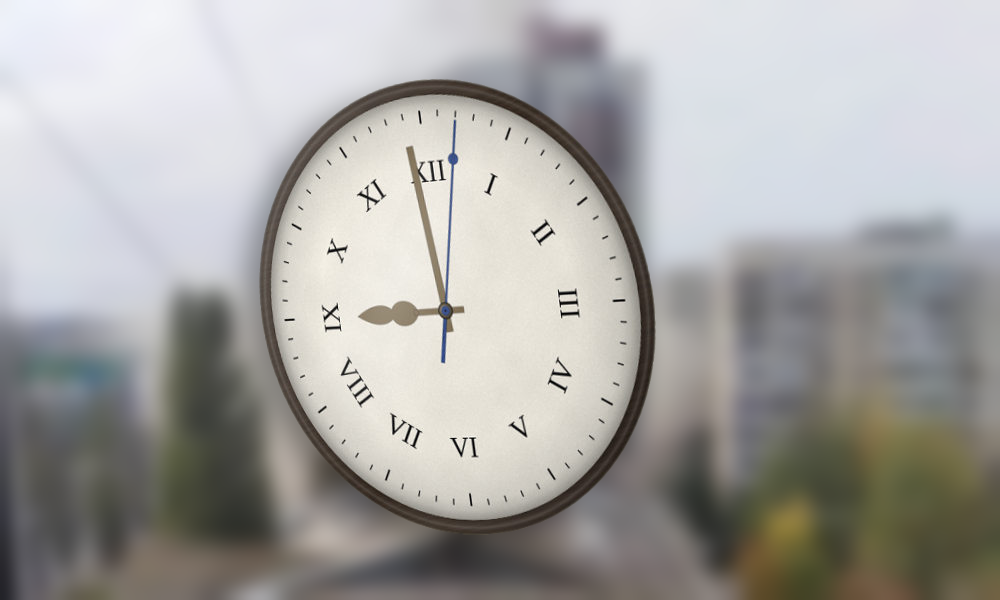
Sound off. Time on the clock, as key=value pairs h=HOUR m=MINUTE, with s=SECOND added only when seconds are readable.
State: h=8 m=59 s=2
